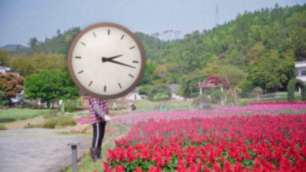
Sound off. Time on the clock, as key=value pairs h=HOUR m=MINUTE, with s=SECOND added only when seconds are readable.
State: h=2 m=17
